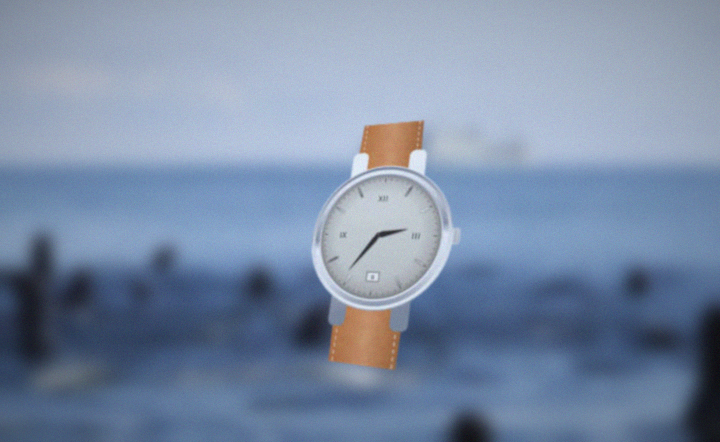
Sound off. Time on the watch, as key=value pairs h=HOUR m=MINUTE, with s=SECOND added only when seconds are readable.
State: h=2 m=36
